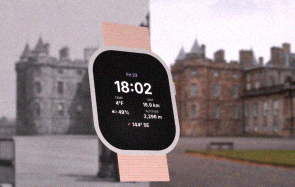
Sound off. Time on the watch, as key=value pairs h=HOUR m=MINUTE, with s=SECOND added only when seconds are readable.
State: h=18 m=2
